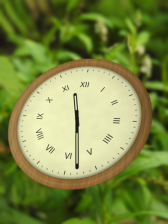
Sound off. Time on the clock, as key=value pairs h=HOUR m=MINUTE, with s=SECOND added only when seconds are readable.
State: h=11 m=28
